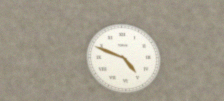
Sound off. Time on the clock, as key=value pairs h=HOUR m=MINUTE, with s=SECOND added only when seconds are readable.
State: h=4 m=49
